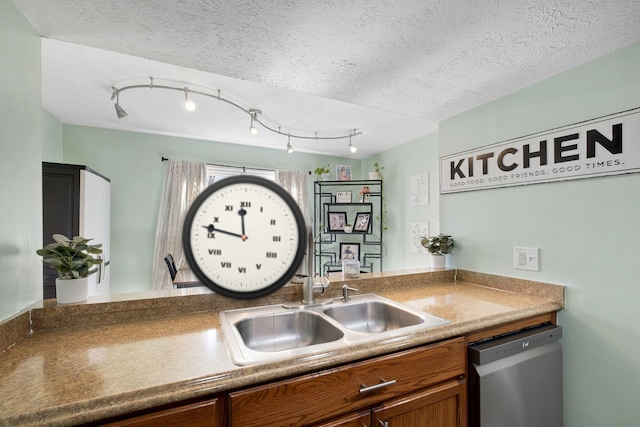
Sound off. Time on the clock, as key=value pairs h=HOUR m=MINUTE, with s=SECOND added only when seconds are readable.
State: h=11 m=47
